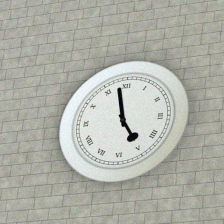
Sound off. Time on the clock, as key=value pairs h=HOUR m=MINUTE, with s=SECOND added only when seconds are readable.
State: h=4 m=58
